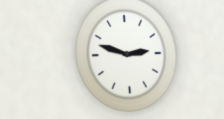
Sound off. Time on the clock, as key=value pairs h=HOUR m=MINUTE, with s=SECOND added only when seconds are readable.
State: h=2 m=48
